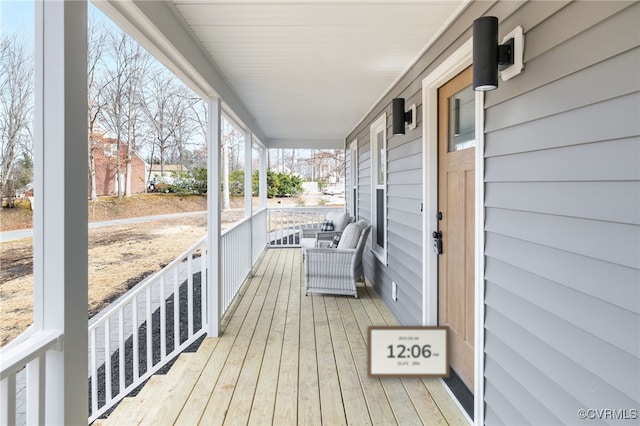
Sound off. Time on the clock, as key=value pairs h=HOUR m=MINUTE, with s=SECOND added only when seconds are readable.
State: h=12 m=6
